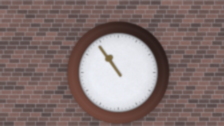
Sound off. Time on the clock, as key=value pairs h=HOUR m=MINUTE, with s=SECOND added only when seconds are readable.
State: h=10 m=54
